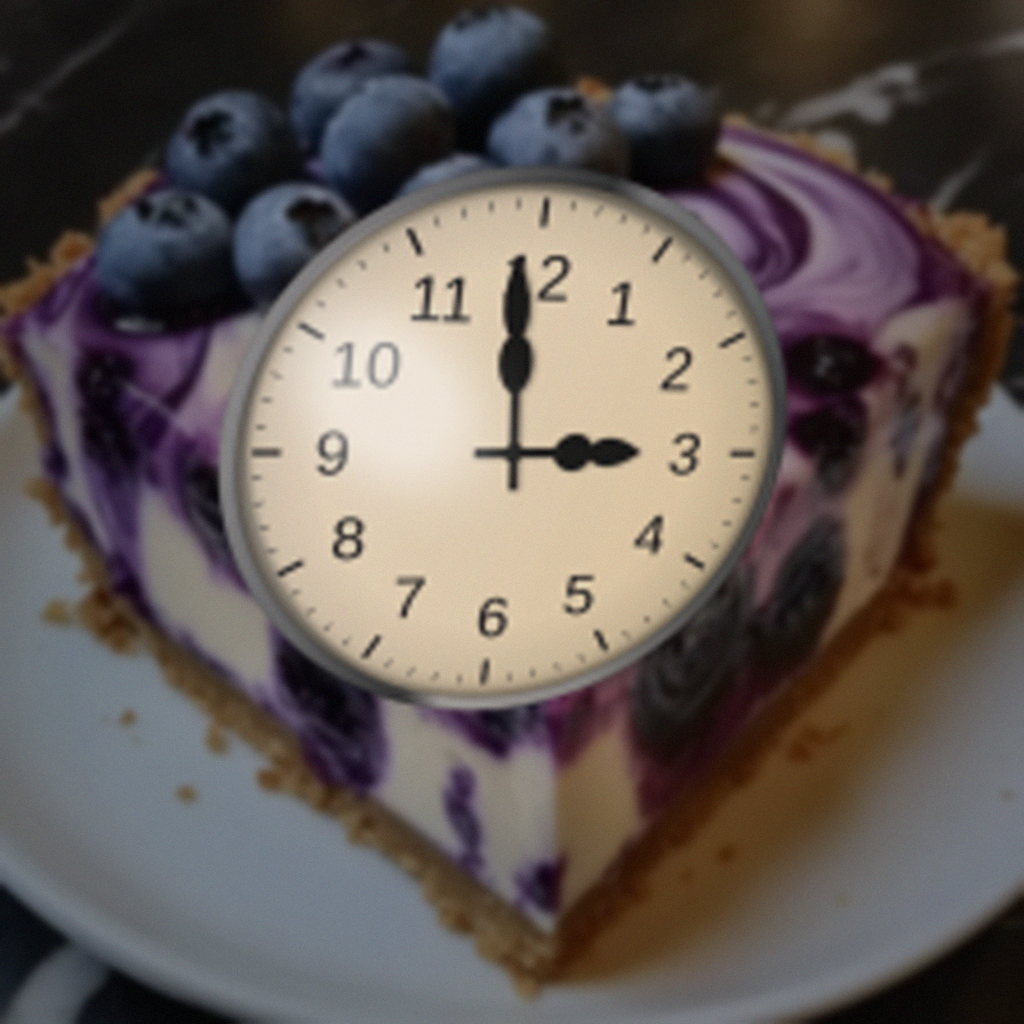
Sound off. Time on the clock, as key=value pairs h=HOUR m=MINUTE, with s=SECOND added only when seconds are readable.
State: h=2 m=59
